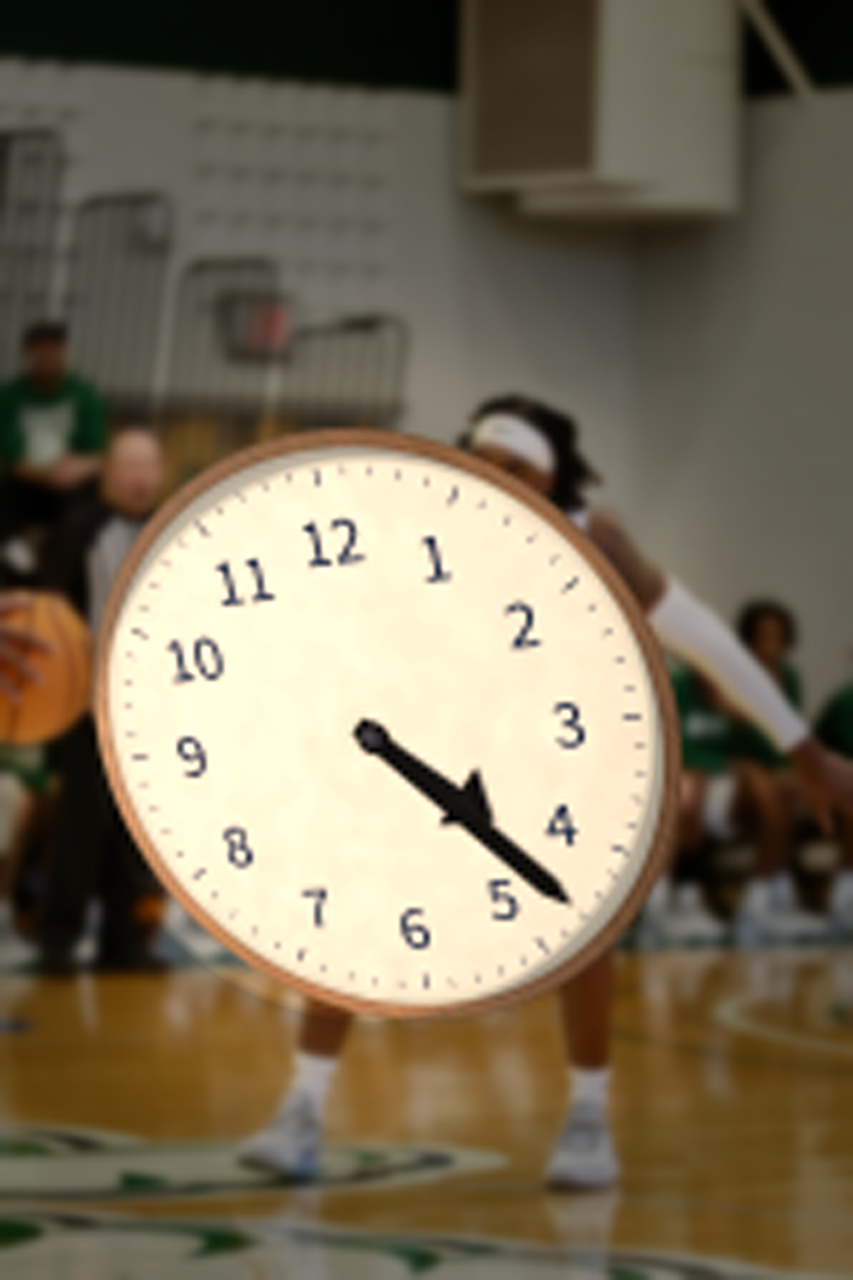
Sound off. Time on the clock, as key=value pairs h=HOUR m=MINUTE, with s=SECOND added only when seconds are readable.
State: h=4 m=23
